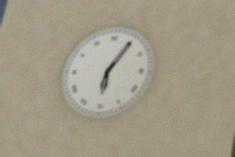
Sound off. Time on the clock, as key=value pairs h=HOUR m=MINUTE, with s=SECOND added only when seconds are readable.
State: h=6 m=5
